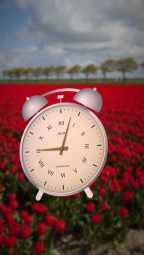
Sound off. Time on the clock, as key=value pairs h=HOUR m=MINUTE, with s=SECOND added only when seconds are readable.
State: h=9 m=3
